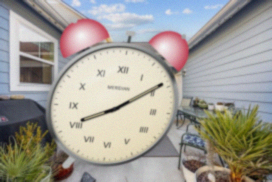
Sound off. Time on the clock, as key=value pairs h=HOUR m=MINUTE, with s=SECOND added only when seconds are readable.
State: h=8 m=9
